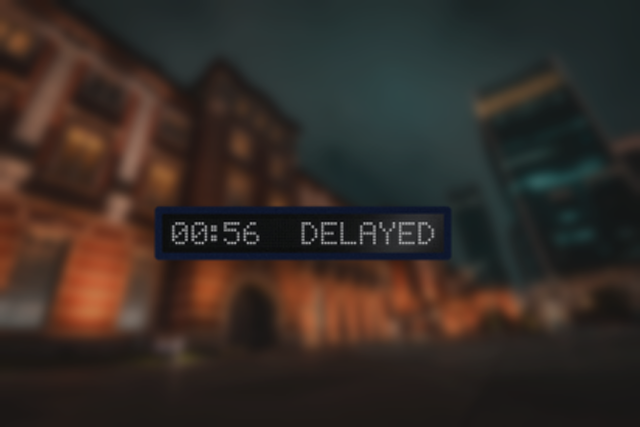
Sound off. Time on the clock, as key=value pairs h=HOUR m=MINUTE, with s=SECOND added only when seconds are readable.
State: h=0 m=56
